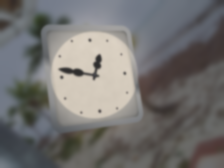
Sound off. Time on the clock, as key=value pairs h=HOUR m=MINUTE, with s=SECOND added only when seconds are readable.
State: h=12 m=47
